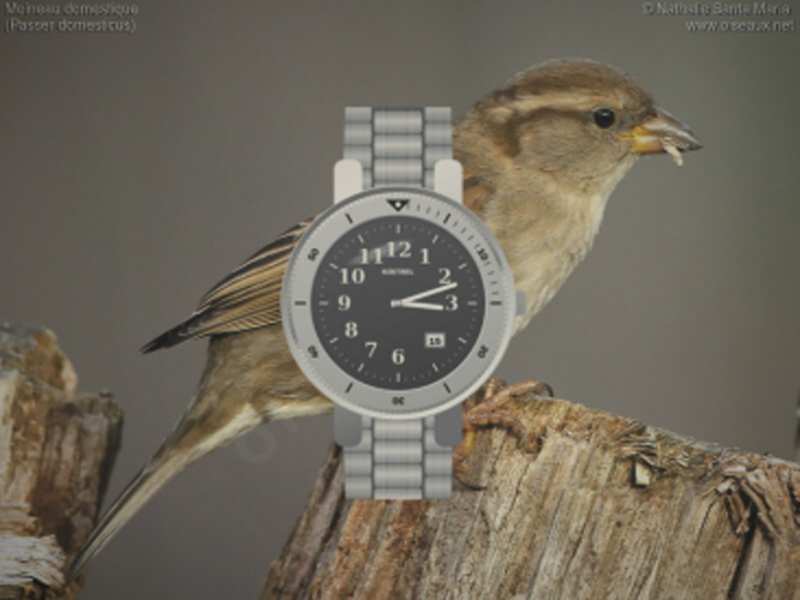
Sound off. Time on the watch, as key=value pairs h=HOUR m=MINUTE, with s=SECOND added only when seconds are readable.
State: h=3 m=12
